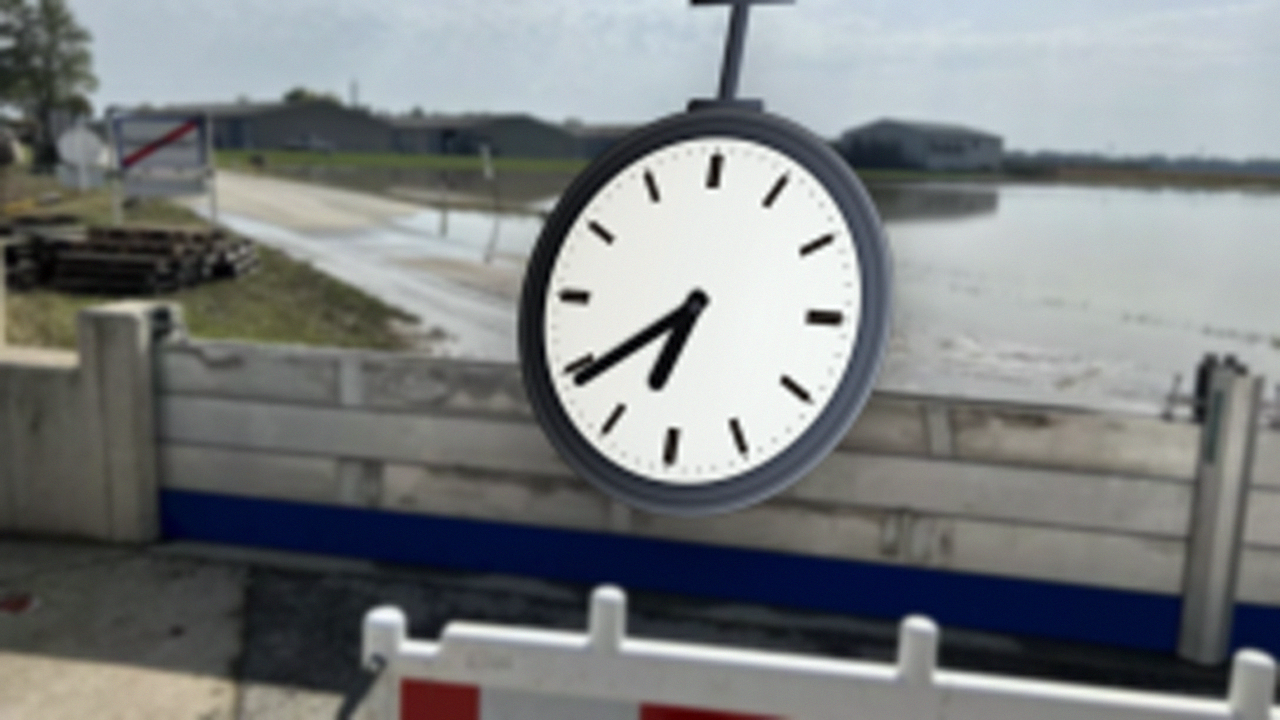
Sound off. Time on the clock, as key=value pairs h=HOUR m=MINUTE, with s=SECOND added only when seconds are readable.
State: h=6 m=39
